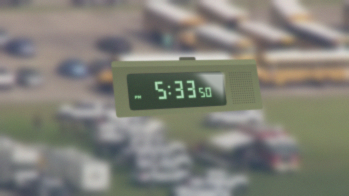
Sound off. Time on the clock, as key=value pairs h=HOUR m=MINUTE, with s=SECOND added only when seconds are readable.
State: h=5 m=33 s=50
